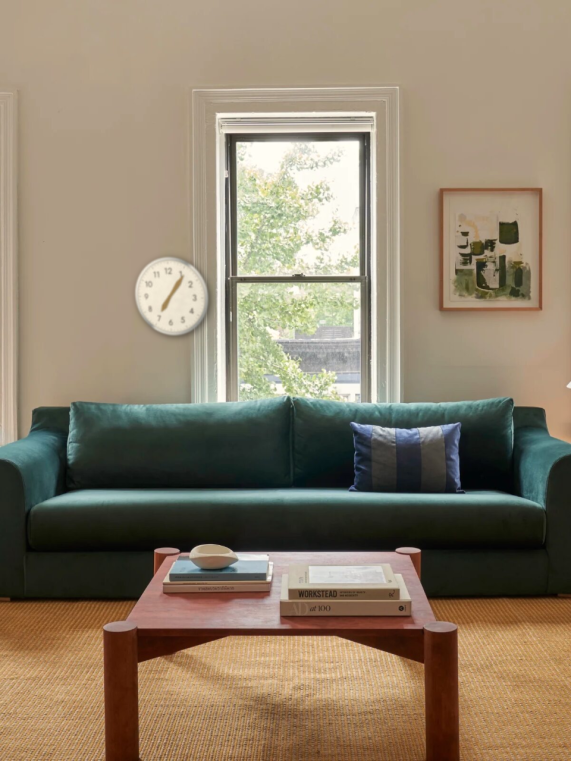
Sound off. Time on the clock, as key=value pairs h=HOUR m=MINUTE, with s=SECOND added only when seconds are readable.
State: h=7 m=6
